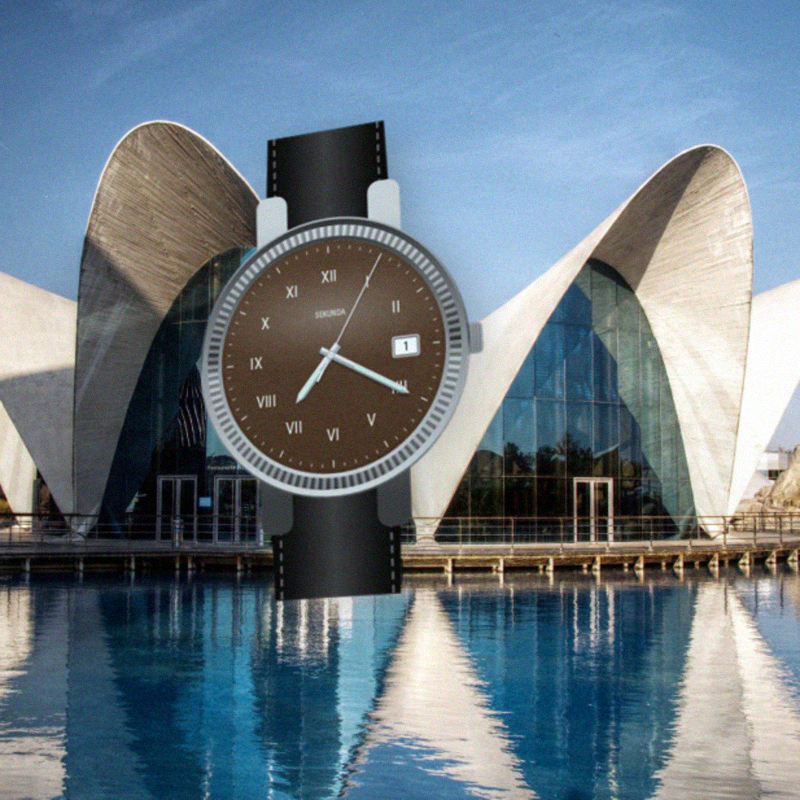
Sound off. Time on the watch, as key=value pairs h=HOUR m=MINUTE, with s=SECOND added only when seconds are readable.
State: h=7 m=20 s=5
